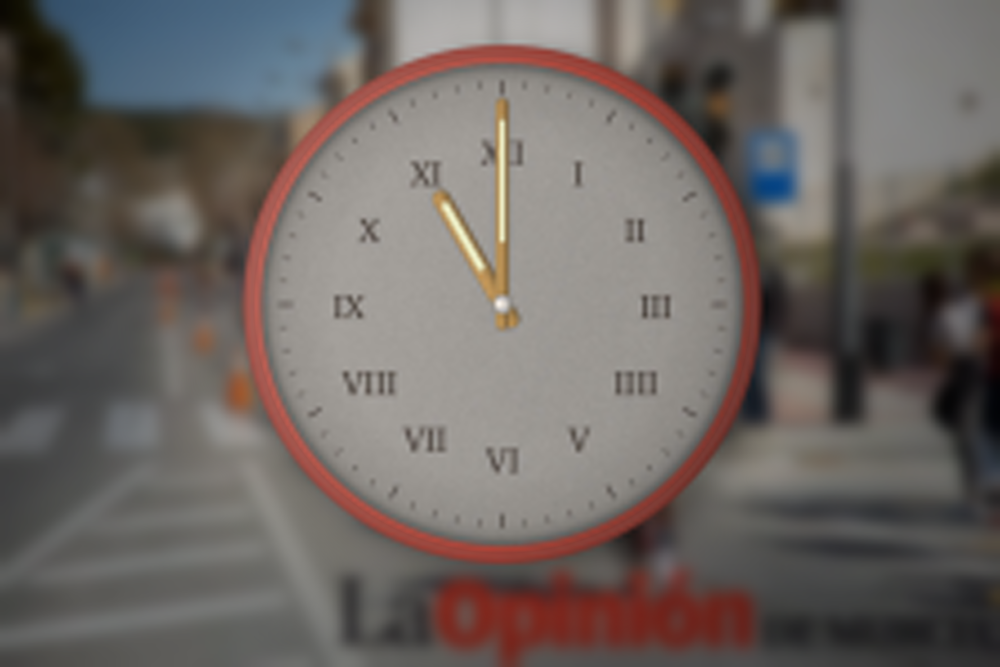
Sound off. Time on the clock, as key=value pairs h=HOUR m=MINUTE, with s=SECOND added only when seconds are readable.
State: h=11 m=0
